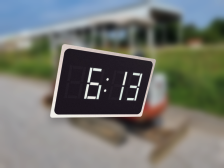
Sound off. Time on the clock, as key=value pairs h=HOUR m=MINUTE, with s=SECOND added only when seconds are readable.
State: h=6 m=13
